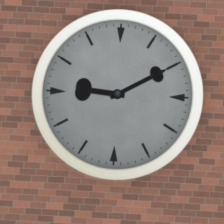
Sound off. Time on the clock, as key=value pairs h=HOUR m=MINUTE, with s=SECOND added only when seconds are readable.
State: h=9 m=10
